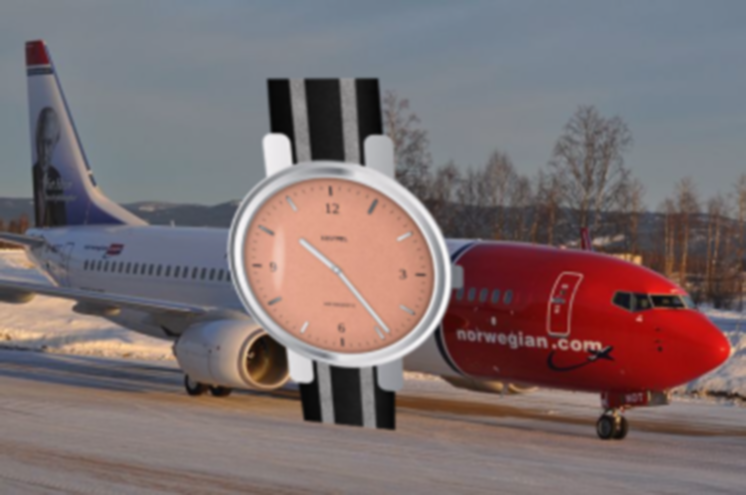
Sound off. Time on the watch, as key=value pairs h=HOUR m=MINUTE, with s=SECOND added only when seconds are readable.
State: h=10 m=24
